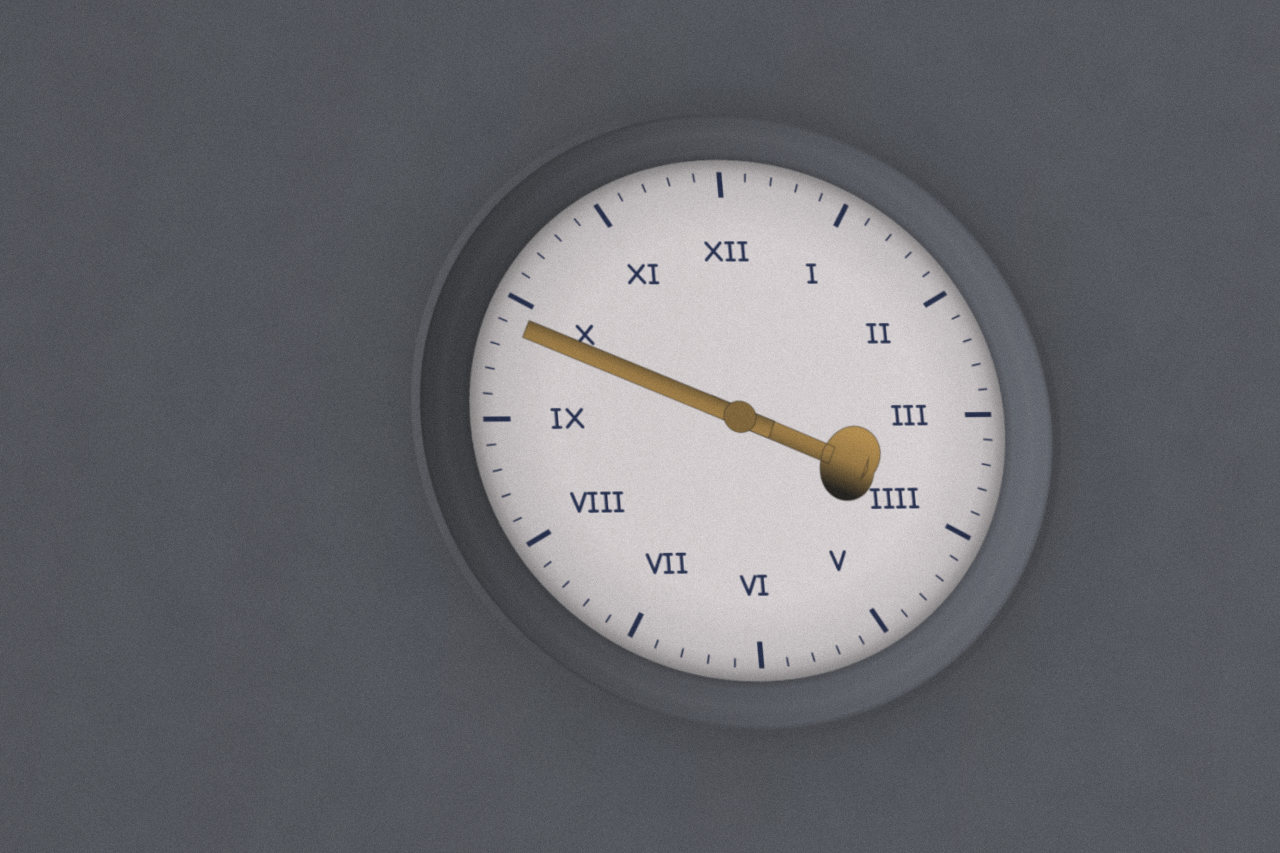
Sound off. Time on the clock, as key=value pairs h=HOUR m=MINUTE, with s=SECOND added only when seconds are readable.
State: h=3 m=49
